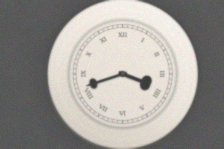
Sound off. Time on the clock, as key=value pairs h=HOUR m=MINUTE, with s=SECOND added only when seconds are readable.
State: h=3 m=42
